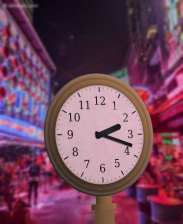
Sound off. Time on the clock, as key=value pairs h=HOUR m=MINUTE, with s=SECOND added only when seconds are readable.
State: h=2 m=18
